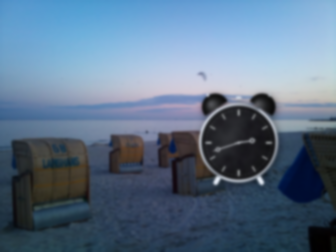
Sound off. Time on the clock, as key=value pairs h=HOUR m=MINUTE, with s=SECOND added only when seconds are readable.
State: h=2 m=42
